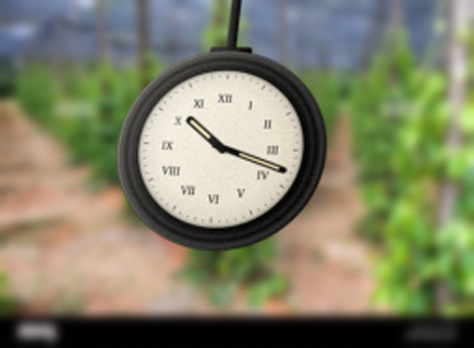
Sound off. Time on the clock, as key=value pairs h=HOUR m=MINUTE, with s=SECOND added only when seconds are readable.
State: h=10 m=18
